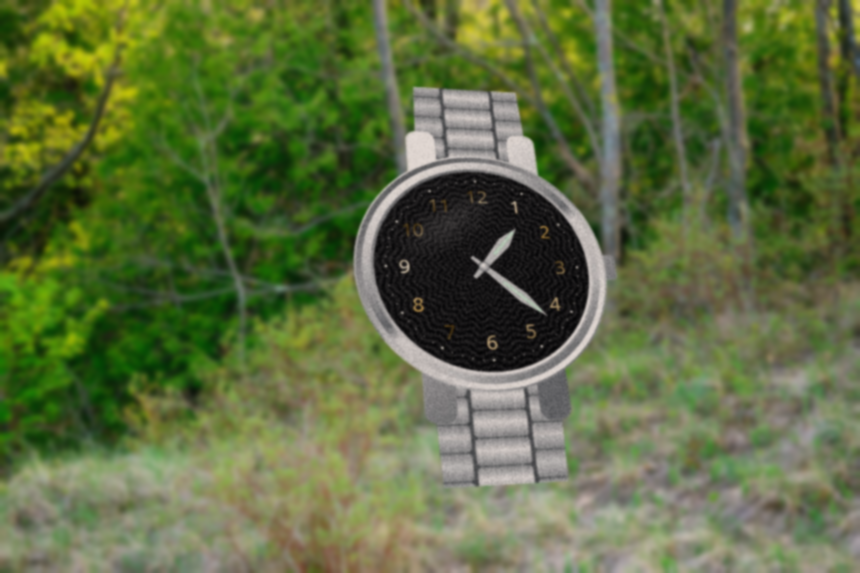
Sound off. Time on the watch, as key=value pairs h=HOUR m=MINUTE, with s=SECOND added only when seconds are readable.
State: h=1 m=22
